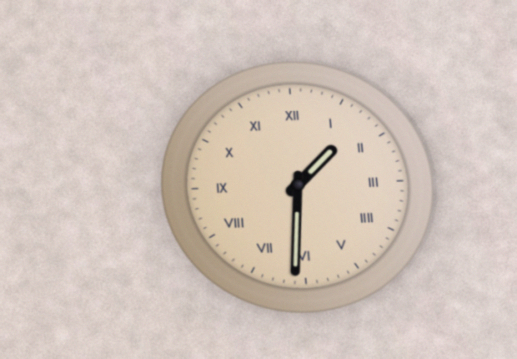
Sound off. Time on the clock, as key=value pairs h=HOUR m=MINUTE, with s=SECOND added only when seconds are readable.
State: h=1 m=31
